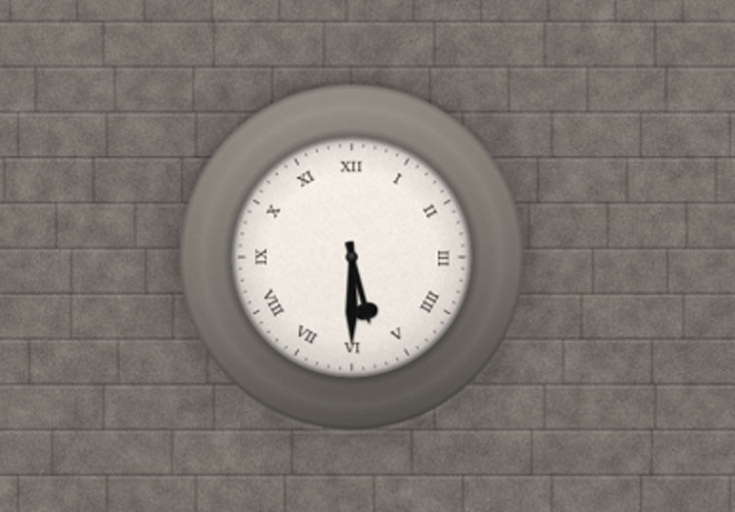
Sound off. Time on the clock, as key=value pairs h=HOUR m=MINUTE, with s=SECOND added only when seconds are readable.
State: h=5 m=30
